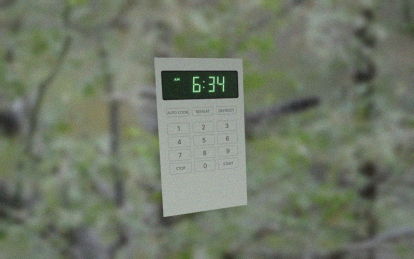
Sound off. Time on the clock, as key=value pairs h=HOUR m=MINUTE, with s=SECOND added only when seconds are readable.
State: h=6 m=34
